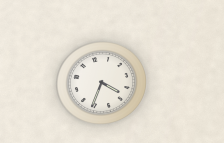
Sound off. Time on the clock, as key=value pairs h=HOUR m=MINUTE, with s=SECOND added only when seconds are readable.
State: h=4 m=36
